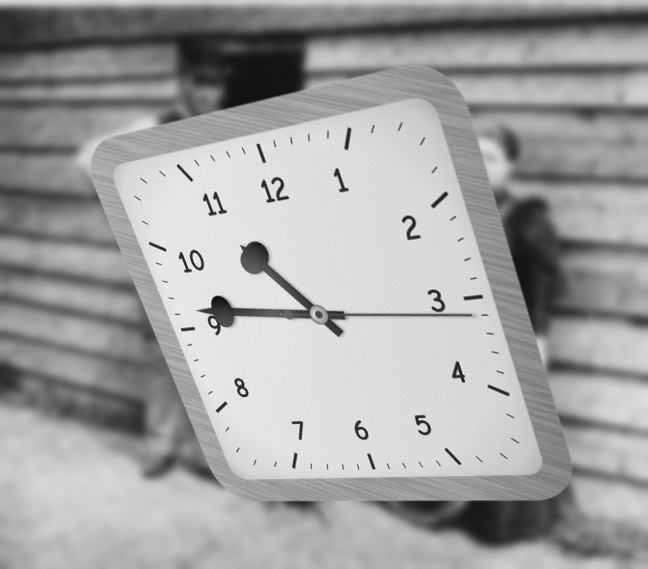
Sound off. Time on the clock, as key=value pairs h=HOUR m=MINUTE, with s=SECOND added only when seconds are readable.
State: h=10 m=46 s=16
